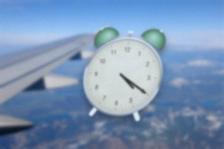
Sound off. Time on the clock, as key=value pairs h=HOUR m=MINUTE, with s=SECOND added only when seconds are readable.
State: h=4 m=20
